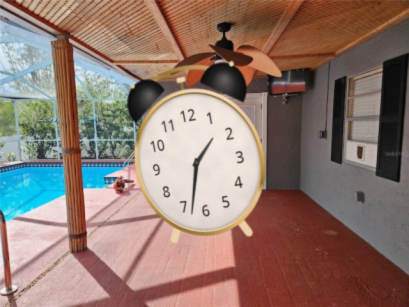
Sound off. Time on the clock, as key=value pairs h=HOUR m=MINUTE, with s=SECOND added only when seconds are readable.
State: h=1 m=33
